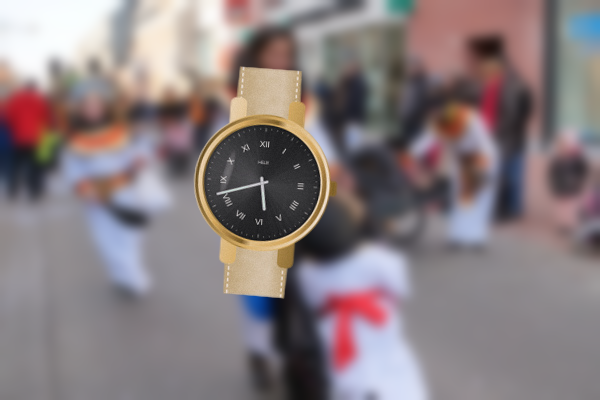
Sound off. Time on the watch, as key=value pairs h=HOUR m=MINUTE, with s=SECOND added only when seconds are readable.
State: h=5 m=42
